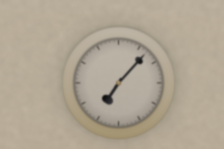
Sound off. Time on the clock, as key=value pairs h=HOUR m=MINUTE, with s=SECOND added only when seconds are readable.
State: h=7 m=7
